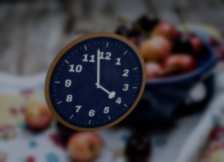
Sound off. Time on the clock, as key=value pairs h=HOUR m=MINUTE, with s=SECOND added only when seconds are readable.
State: h=3 m=58
